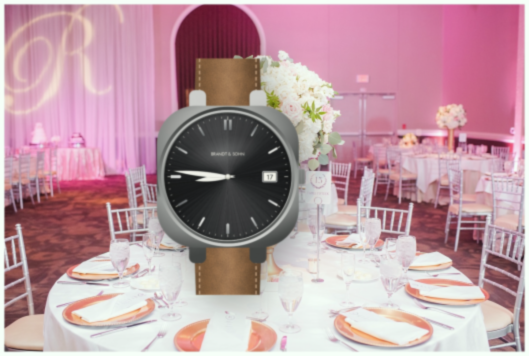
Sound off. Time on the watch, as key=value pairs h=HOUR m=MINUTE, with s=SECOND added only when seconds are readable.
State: h=8 m=46
